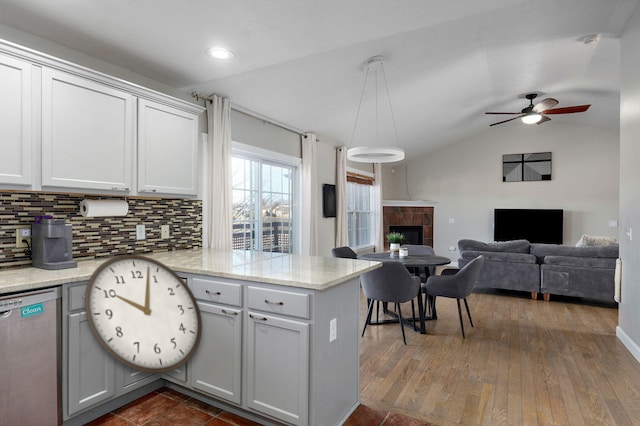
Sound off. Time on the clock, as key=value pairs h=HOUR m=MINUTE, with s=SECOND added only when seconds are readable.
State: h=10 m=3
